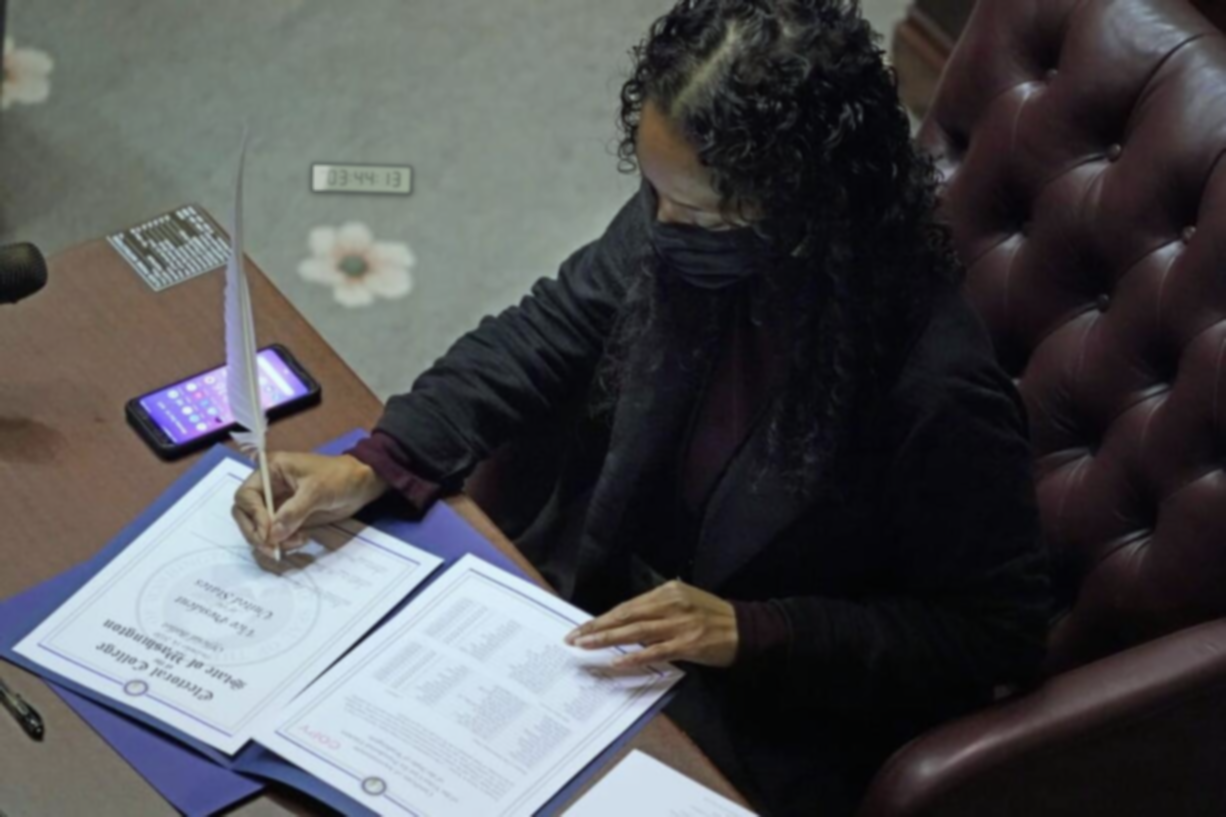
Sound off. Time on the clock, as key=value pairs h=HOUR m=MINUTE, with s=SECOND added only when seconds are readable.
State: h=3 m=44 s=13
